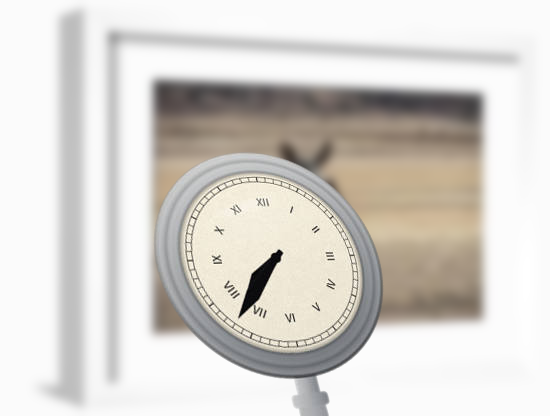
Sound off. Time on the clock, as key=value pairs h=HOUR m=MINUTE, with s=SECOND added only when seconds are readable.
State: h=7 m=37
